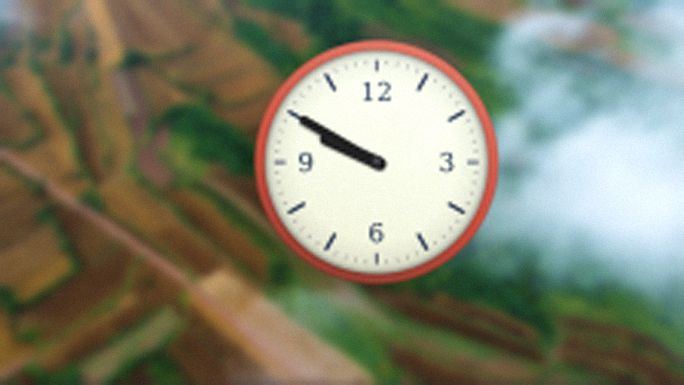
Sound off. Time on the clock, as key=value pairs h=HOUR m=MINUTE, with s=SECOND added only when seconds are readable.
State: h=9 m=50
